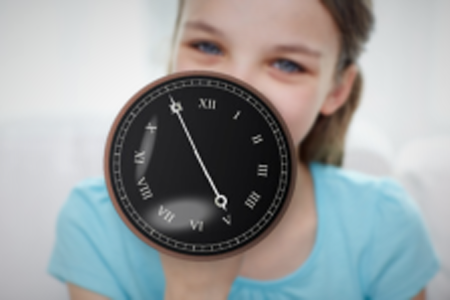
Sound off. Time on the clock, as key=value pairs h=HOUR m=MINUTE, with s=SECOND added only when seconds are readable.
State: h=4 m=55
